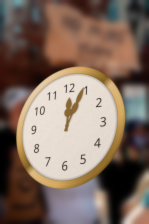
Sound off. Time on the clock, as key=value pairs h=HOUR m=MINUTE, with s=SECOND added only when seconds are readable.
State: h=12 m=4
